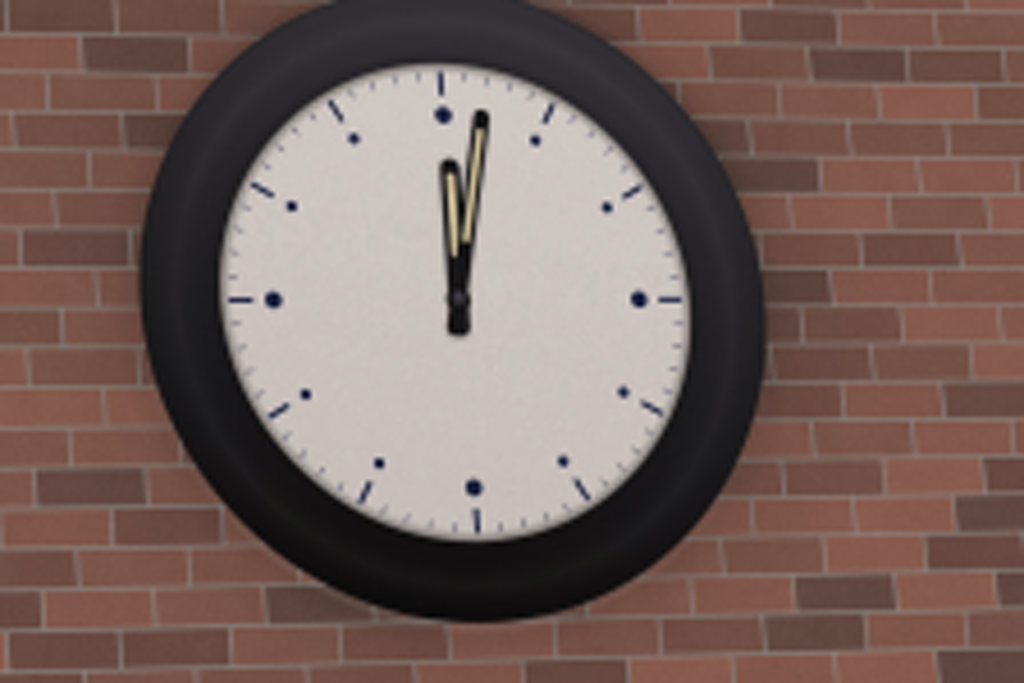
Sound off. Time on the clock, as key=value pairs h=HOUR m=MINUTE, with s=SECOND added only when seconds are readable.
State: h=12 m=2
